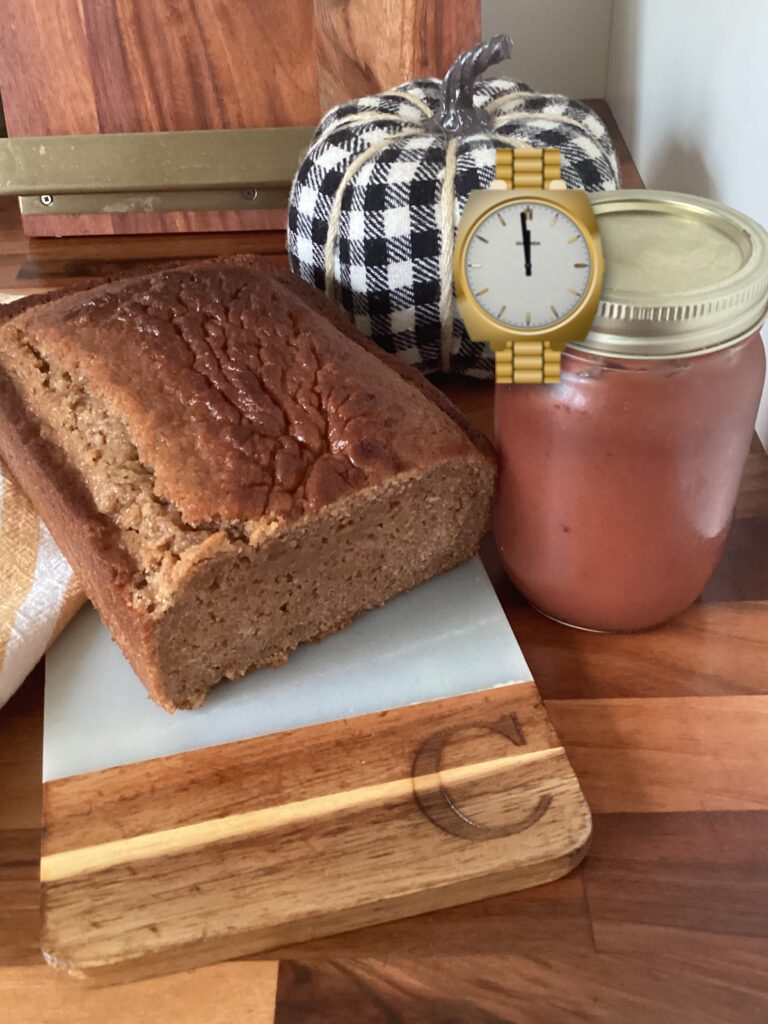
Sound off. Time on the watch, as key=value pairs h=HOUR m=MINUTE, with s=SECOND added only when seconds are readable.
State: h=11 m=59
